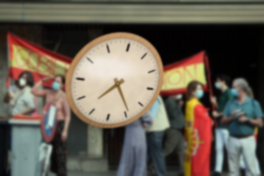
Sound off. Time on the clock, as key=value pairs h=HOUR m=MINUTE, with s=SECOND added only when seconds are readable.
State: h=7 m=24
